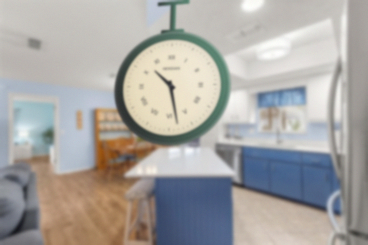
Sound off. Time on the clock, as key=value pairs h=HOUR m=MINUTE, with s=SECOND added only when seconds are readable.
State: h=10 m=28
